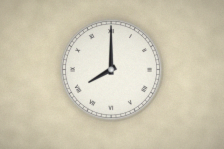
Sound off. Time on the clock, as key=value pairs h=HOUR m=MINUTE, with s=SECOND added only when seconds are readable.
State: h=8 m=0
